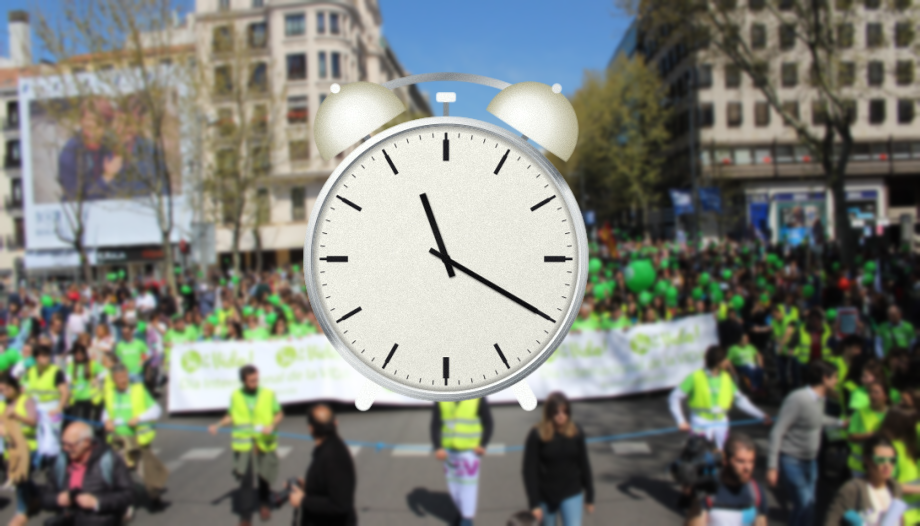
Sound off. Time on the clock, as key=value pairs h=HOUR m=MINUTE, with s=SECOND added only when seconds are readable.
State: h=11 m=20
